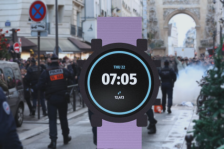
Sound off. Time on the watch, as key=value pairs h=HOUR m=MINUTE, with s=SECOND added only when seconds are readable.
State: h=7 m=5
